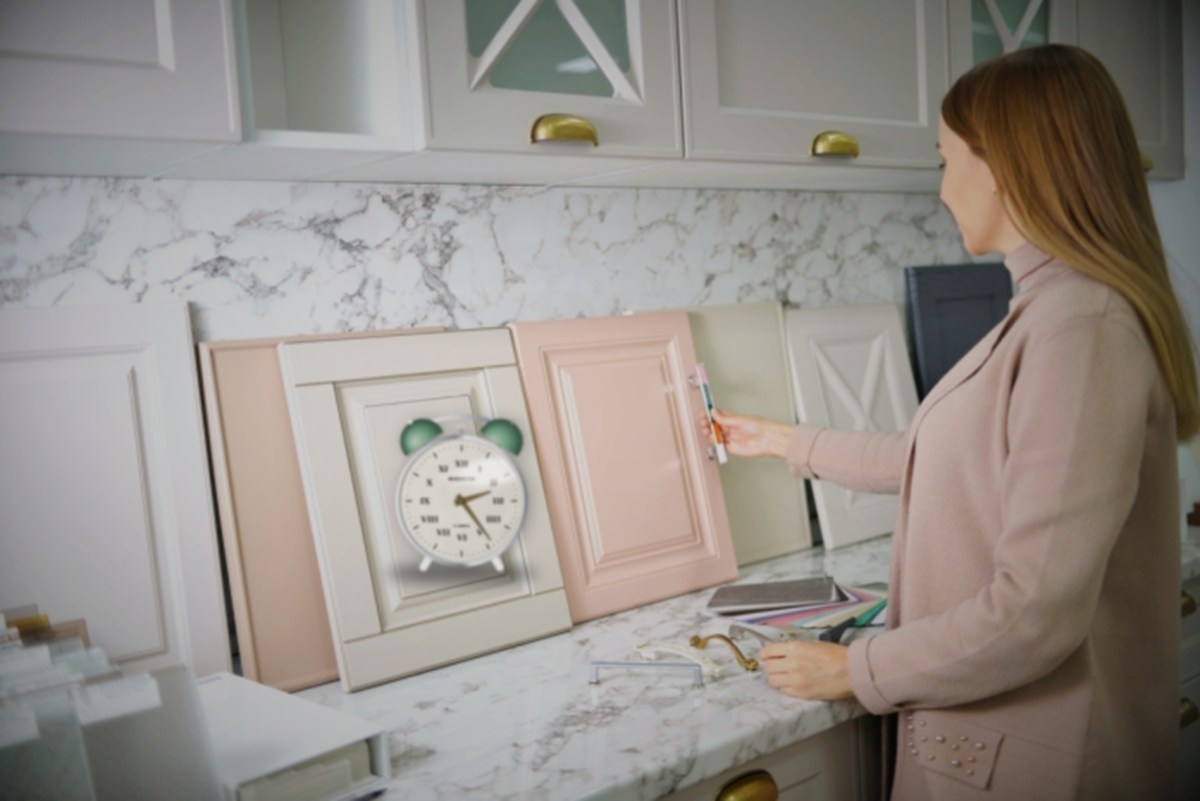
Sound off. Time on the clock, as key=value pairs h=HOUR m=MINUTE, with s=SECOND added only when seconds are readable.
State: h=2 m=24
